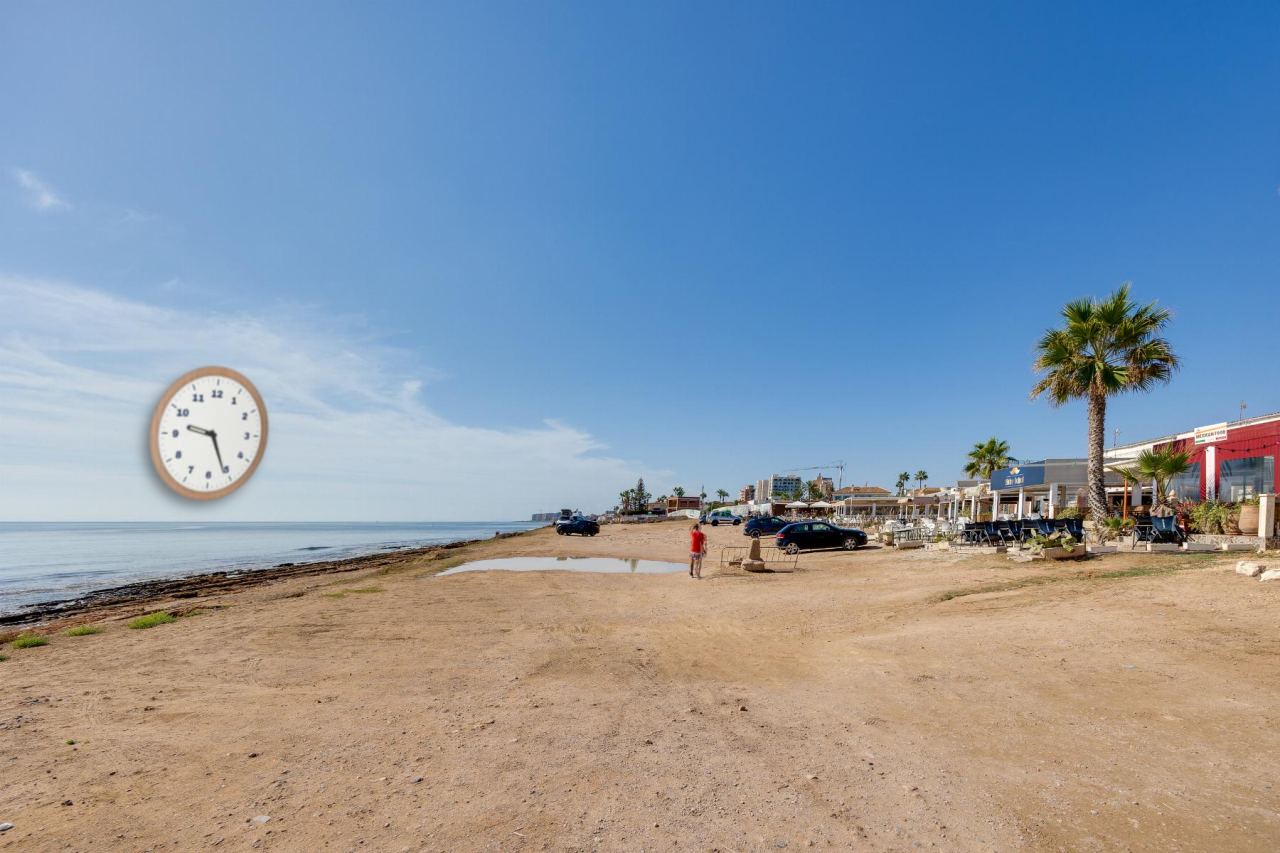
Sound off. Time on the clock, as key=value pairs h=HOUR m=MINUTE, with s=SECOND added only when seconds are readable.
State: h=9 m=26
